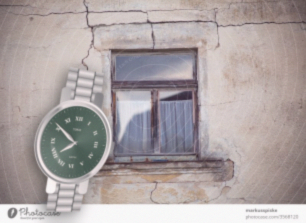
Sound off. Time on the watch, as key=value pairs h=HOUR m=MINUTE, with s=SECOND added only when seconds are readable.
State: h=7 m=51
